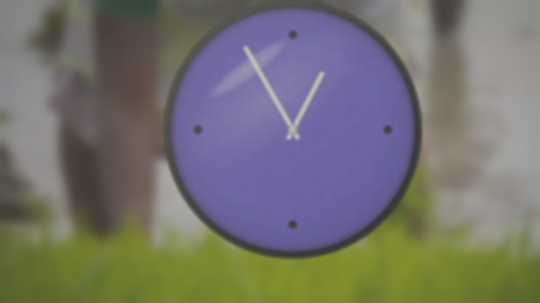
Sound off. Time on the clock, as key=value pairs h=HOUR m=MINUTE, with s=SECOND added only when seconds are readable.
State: h=12 m=55
